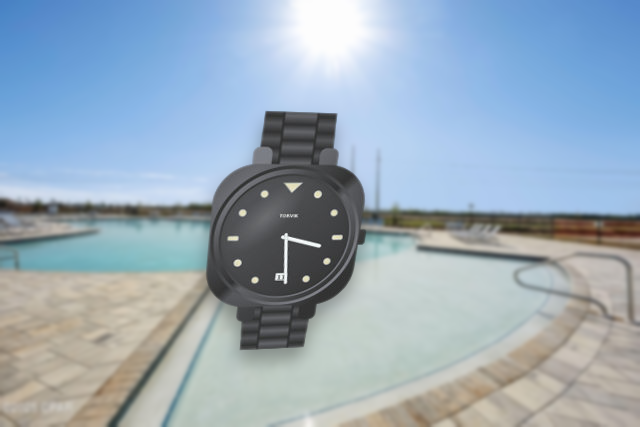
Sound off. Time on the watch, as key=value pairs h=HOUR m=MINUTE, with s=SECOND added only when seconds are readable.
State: h=3 m=29
